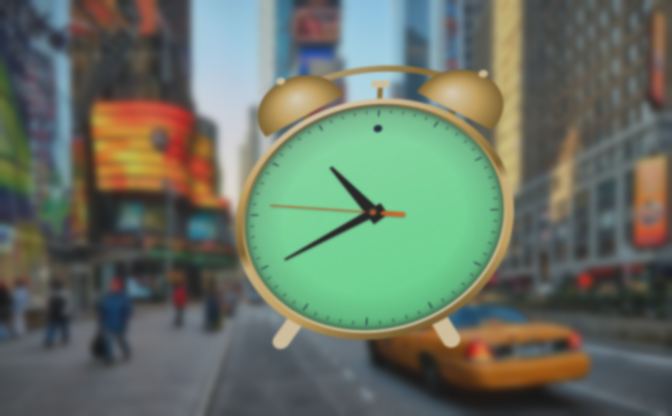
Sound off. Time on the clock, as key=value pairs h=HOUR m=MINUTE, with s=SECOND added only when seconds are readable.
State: h=10 m=39 s=46
